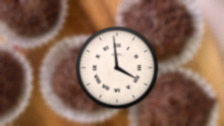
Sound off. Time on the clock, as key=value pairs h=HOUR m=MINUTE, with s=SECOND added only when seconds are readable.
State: h=3 m=59
